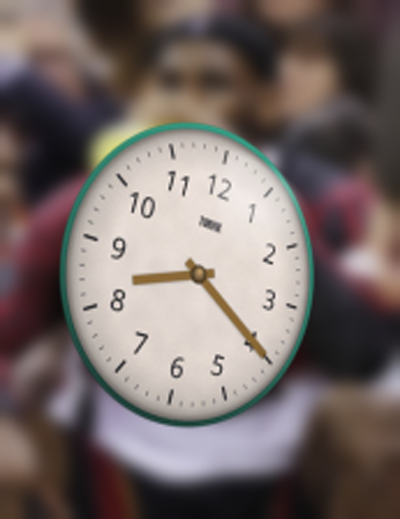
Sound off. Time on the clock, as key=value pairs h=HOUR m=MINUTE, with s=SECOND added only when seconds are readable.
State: h=8 m=20
